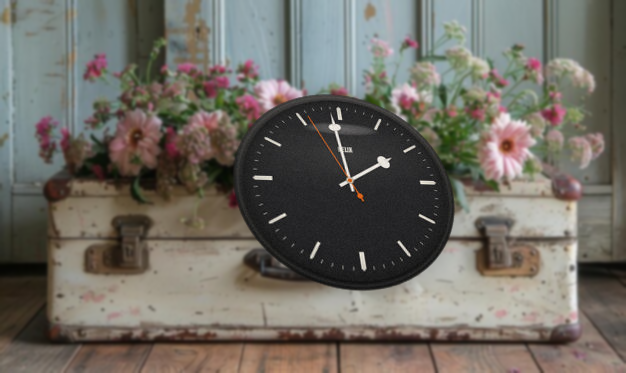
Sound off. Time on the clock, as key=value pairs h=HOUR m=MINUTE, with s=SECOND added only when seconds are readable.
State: h=1 m=58 s=56
